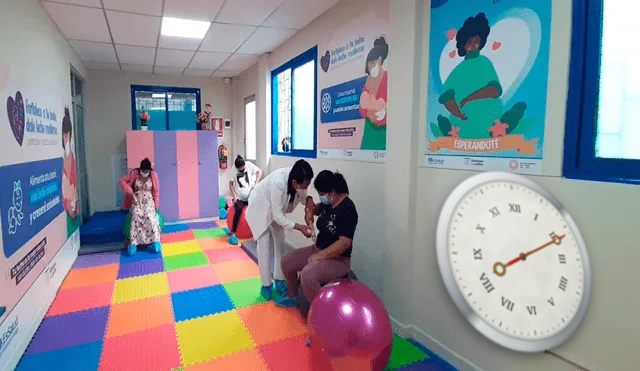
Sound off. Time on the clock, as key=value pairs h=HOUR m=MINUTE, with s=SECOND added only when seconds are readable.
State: h=8 m=11 s=11
